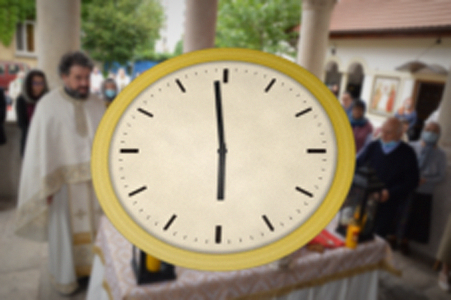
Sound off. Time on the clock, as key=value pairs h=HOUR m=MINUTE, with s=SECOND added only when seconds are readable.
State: h=5 m=59
